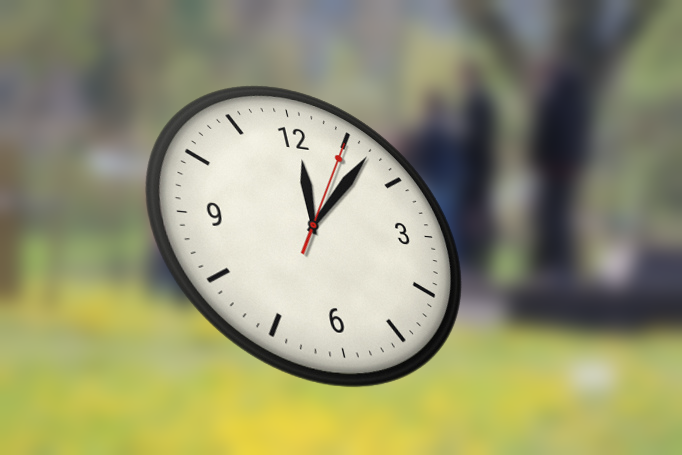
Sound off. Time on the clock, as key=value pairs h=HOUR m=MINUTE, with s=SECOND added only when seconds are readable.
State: h=12 m=7 s=5
